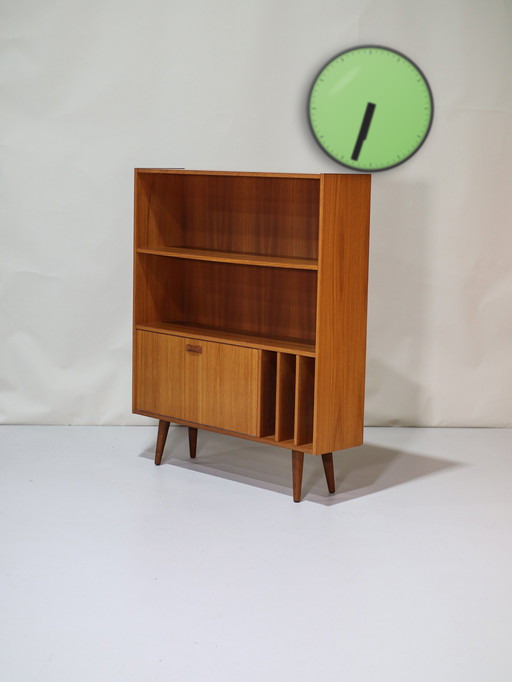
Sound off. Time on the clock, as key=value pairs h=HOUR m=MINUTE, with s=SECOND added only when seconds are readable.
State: h=6 m=33
